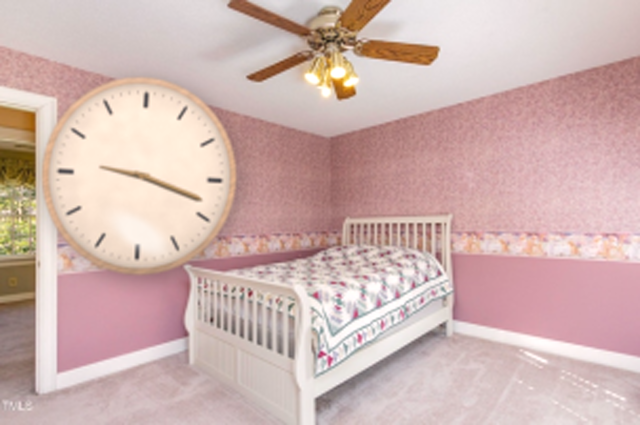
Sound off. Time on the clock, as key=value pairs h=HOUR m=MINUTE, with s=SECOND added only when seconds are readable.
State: h=9 m=18
